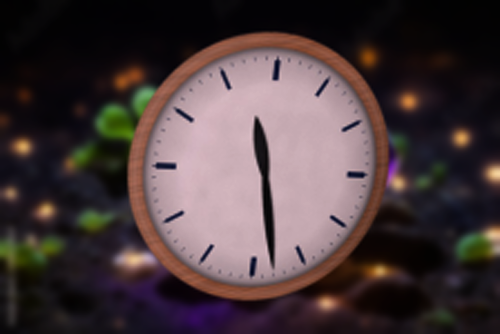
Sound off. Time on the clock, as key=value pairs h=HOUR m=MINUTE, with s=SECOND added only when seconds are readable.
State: h=11 m=28
